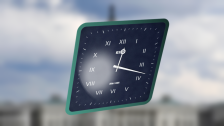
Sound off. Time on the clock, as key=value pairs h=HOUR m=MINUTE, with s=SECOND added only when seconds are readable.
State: h=12 m=18
